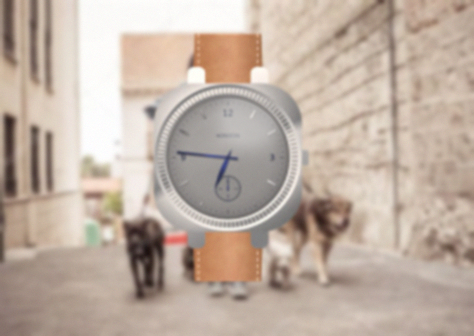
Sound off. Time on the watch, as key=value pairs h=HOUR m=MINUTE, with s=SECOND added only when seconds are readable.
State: h=6 m=46
